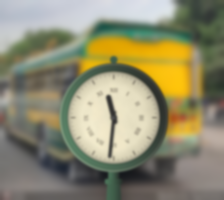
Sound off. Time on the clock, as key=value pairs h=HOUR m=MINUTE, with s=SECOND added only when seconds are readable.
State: h=11 m=31
